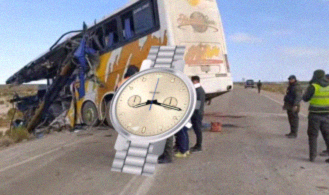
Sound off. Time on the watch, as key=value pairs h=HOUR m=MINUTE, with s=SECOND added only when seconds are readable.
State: h=8 m=17
